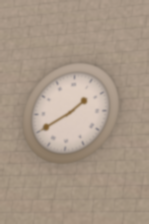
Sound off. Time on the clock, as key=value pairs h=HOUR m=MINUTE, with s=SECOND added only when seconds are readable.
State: h=1 m=40
